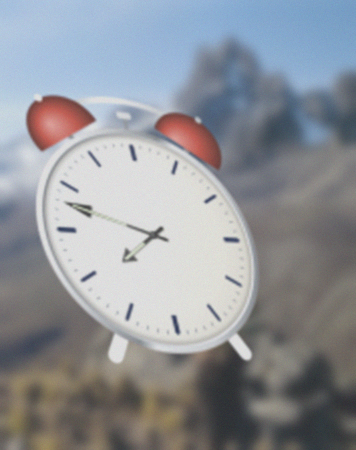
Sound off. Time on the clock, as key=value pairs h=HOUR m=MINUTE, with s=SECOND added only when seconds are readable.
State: h=7 m=48
